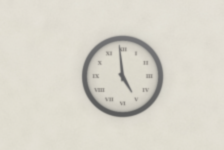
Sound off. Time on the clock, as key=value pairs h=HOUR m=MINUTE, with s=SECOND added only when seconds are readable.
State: h=4 m=59
